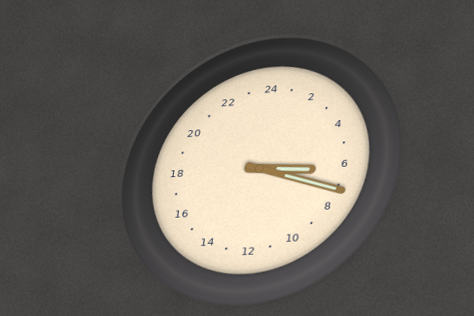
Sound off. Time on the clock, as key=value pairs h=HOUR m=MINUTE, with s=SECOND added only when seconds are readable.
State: h=6 m=18
